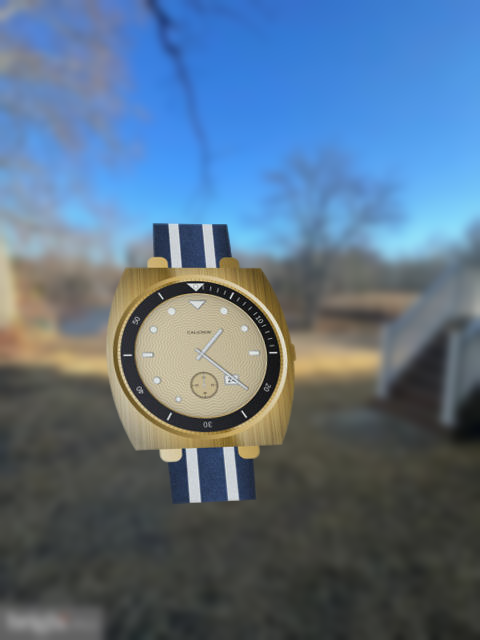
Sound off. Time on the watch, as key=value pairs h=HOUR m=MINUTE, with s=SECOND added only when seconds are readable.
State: h=1 m=22
